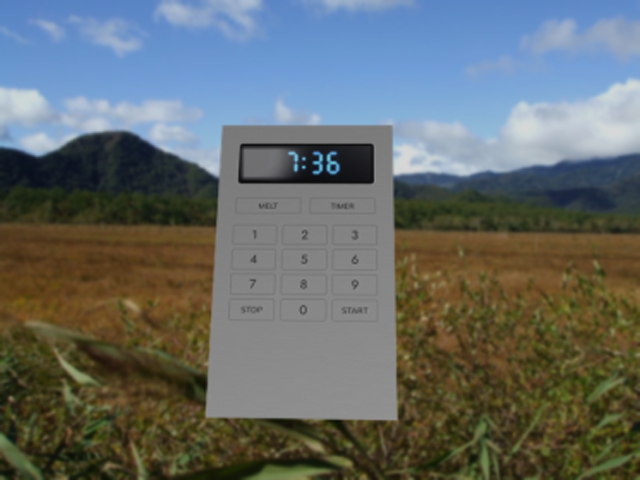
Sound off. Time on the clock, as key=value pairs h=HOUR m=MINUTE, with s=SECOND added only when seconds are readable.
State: h=7 m=36
